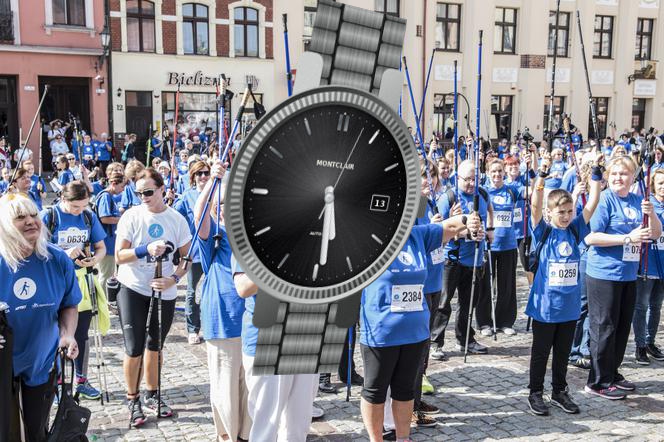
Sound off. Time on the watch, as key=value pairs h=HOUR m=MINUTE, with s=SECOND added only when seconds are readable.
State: h=5 m=29 s=3
